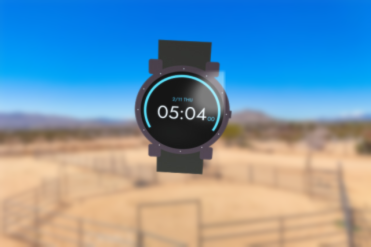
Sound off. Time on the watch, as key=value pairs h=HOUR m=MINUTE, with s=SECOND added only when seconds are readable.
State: h=5 m=4
